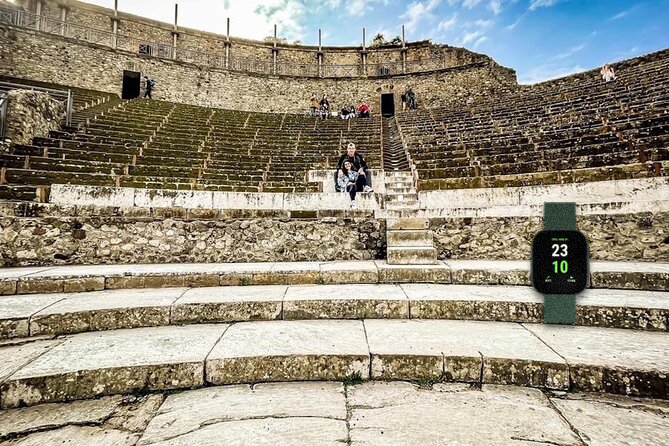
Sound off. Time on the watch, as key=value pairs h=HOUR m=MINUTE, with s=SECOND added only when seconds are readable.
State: h=23 m=10
